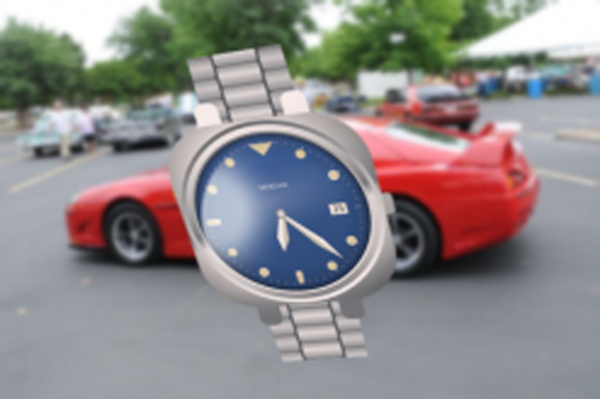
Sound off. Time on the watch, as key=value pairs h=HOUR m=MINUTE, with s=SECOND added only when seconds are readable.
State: h=6 m=23
